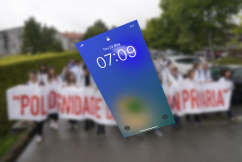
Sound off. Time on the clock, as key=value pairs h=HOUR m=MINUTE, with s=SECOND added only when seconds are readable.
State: h=7 m=9
